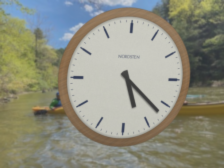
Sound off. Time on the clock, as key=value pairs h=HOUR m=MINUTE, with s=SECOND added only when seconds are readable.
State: h=5 m=22
